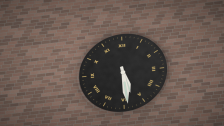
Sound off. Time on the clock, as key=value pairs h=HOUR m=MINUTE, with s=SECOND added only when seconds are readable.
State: h=5 m=29
